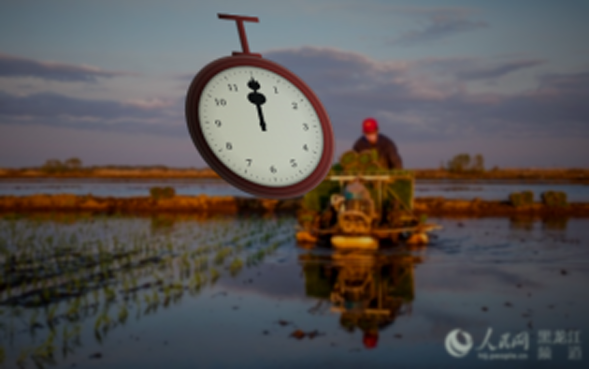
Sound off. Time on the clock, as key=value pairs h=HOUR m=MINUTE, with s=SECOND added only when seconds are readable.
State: h=12 m=0
